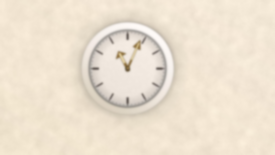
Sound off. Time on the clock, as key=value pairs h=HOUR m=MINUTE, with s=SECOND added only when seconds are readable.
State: h=11 m=4
